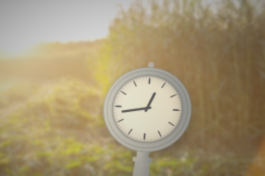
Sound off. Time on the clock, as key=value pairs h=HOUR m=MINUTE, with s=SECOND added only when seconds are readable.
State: h=12 m=43
